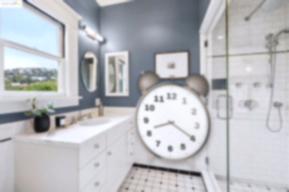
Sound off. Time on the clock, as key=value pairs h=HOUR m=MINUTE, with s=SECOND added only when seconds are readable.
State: h=8 m=20
